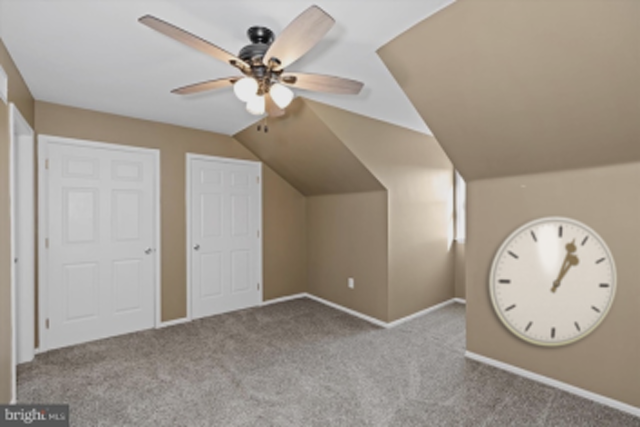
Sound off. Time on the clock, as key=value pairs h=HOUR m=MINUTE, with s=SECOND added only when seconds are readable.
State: h=1 m=3
